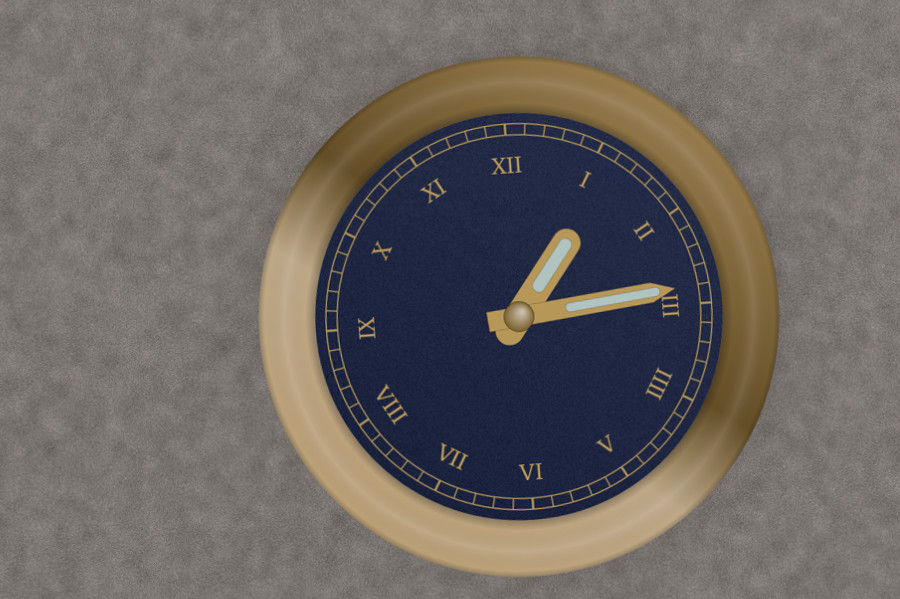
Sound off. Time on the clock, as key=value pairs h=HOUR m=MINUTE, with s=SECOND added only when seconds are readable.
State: h=1 m=14
